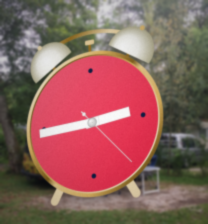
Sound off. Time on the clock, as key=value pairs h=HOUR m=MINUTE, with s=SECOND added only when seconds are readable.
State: h=2 m=44 s=23
